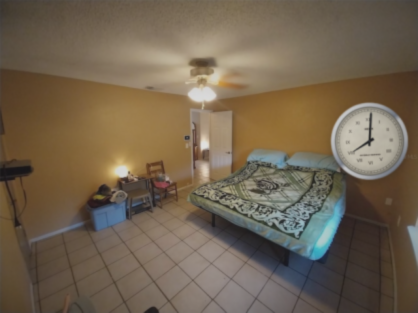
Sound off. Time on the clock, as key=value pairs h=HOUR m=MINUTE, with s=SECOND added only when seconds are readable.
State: h=8 m=1
